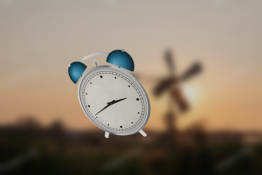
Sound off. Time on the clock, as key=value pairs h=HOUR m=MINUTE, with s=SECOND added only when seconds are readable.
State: h=2 m=41
